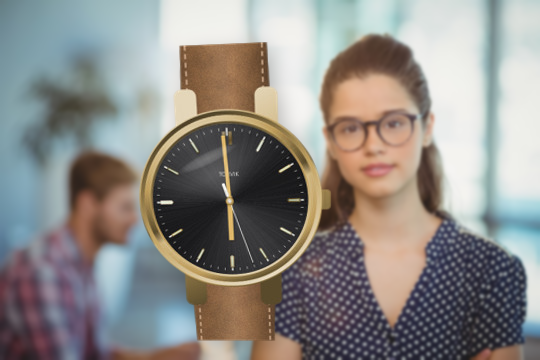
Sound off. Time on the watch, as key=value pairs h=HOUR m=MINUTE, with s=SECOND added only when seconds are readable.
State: h=5 m=59 s=27
